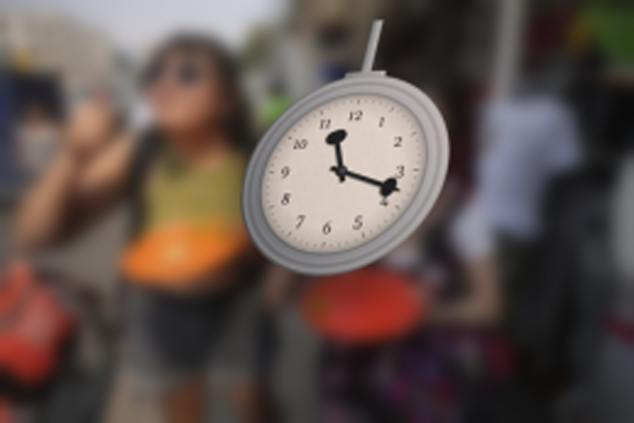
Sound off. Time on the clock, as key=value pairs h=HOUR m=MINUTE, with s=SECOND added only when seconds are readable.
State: h=11 m=18
